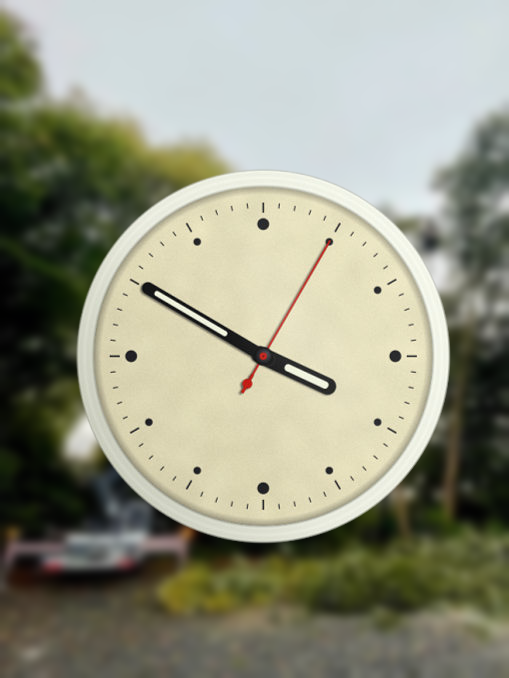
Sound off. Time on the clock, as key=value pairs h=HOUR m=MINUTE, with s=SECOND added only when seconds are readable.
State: h=3 m=50 s=5
